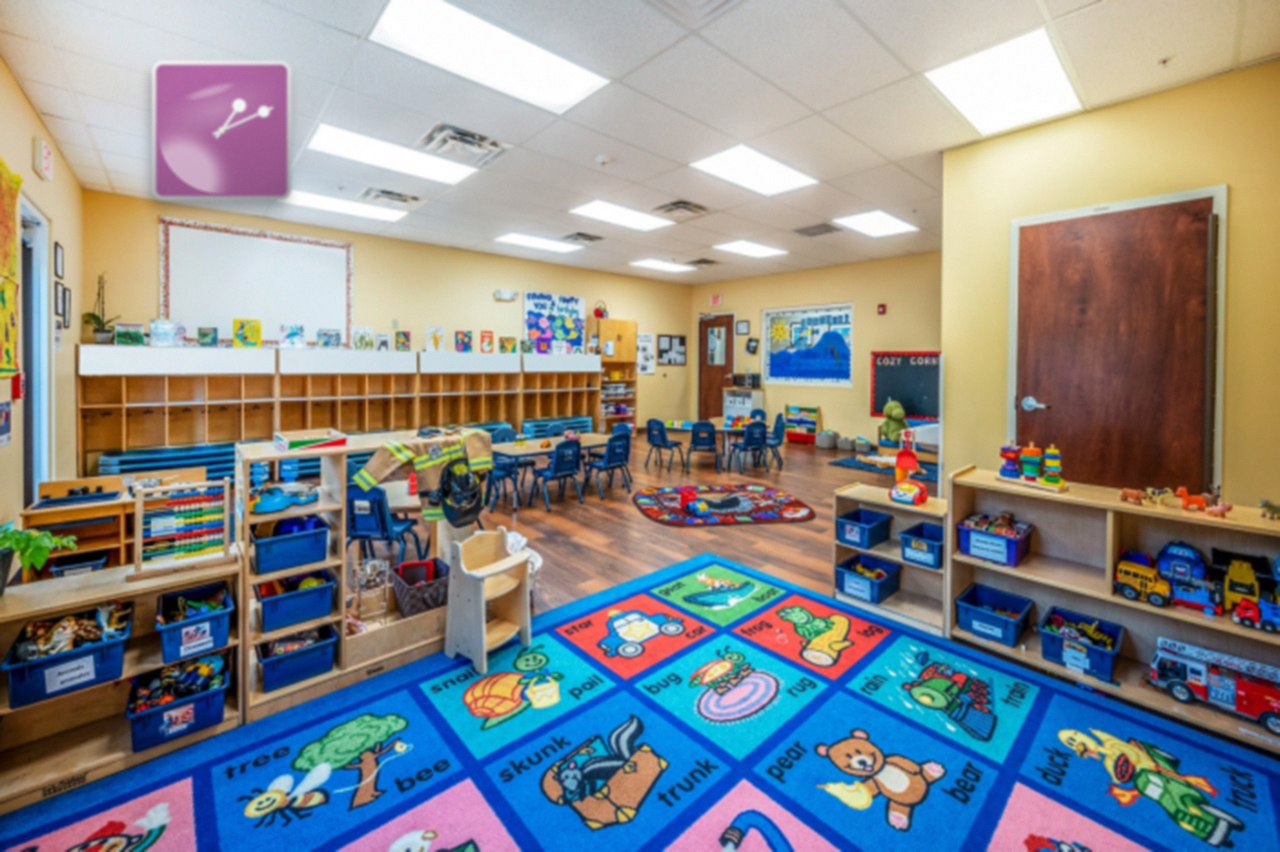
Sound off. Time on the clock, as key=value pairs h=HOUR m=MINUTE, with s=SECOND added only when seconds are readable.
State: h=1 m=11
